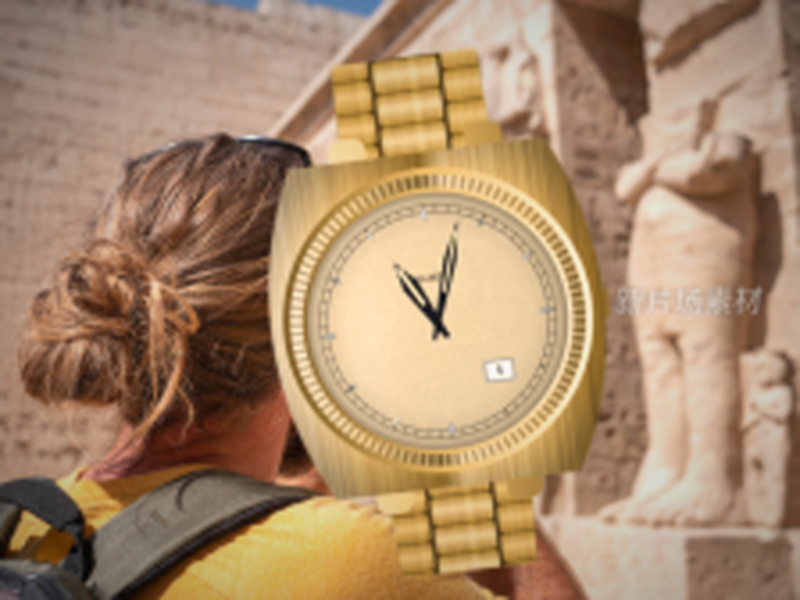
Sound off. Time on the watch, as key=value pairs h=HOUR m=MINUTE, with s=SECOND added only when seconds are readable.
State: h=11 m=3
